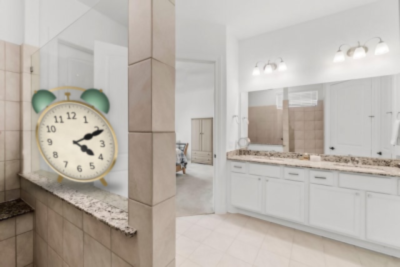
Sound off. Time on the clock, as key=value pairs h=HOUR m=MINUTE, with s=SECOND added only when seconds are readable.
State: h=4 m=11
